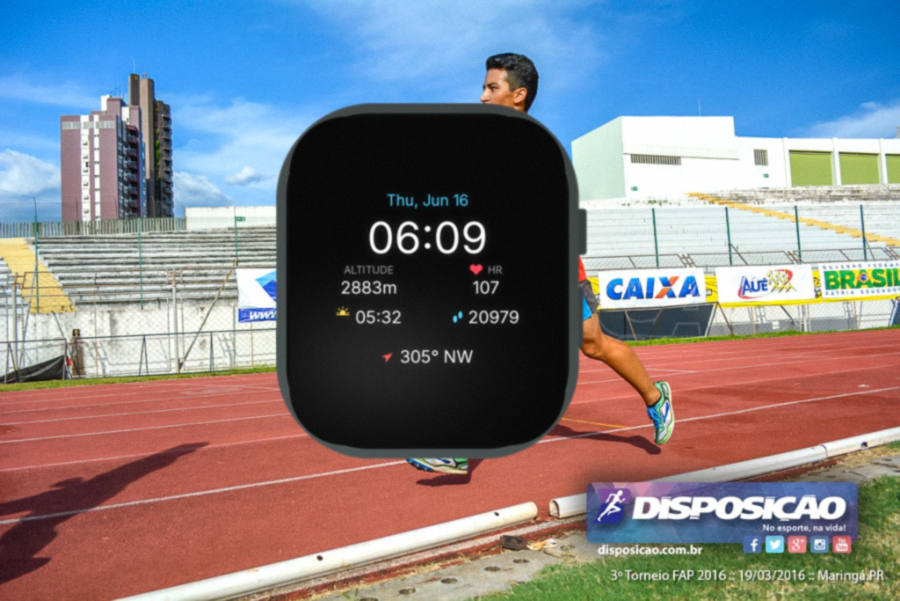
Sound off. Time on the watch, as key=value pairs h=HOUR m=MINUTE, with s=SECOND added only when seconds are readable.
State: h=6 m=9
